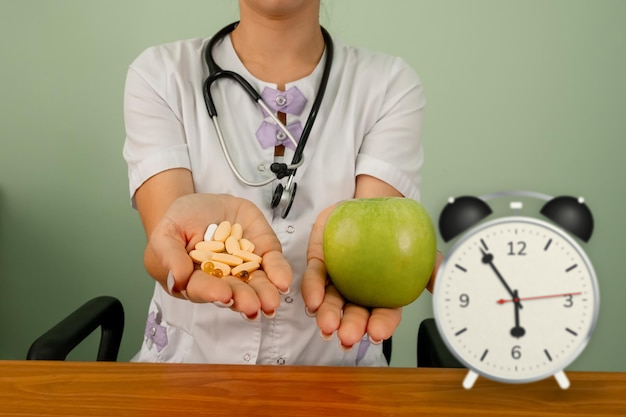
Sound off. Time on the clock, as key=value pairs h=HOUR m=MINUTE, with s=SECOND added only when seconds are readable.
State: h=5 m=54 s=14
